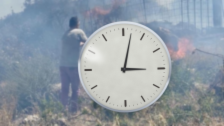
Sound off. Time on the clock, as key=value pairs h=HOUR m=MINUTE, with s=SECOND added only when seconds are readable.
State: h=3 m=2
